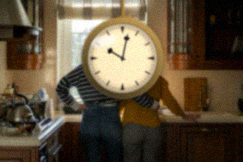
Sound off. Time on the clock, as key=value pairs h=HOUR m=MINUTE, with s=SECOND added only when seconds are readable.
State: h=10 m=2
